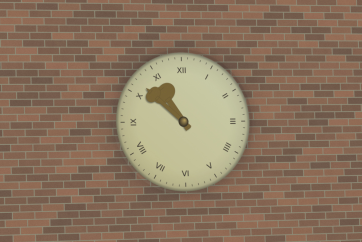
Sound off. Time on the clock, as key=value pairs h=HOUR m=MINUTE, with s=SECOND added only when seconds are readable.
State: h=10 m=52
